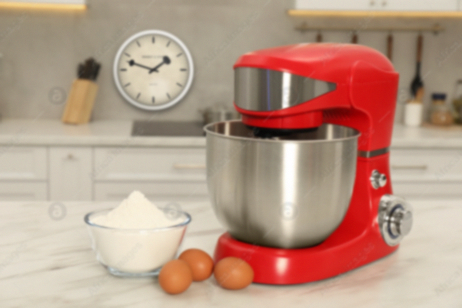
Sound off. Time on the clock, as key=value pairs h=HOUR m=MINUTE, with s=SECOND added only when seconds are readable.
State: h=1 m=48
